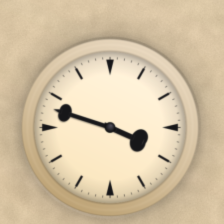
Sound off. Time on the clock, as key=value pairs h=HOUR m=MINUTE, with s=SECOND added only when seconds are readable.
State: h=3 m=48
